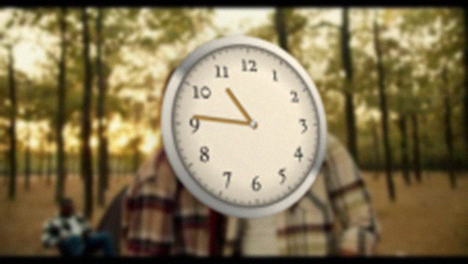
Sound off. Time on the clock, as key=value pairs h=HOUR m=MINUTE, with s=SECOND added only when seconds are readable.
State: h=10 m=46
